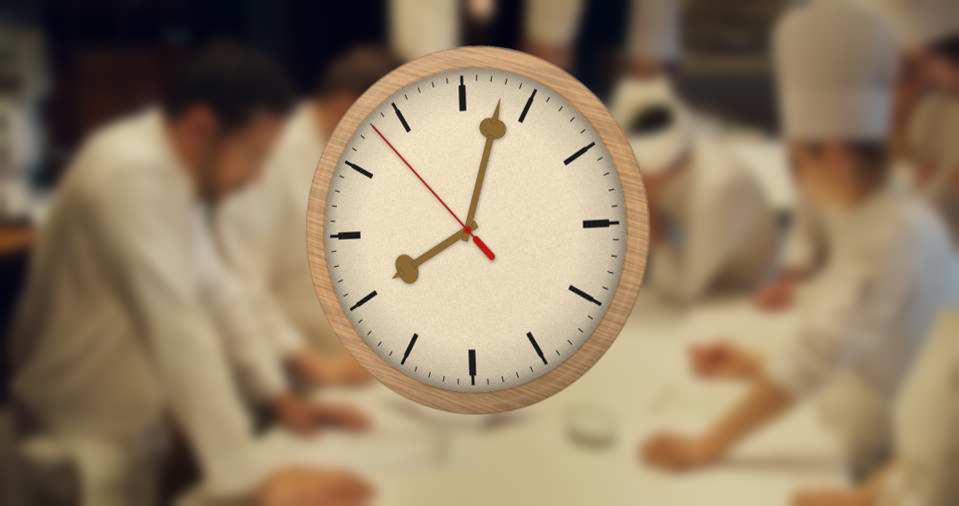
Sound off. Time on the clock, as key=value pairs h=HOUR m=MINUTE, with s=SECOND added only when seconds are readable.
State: h=8 m=2 s=53
